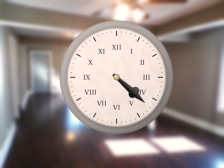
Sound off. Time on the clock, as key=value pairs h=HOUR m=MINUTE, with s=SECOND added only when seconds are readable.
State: h=4 m=22
